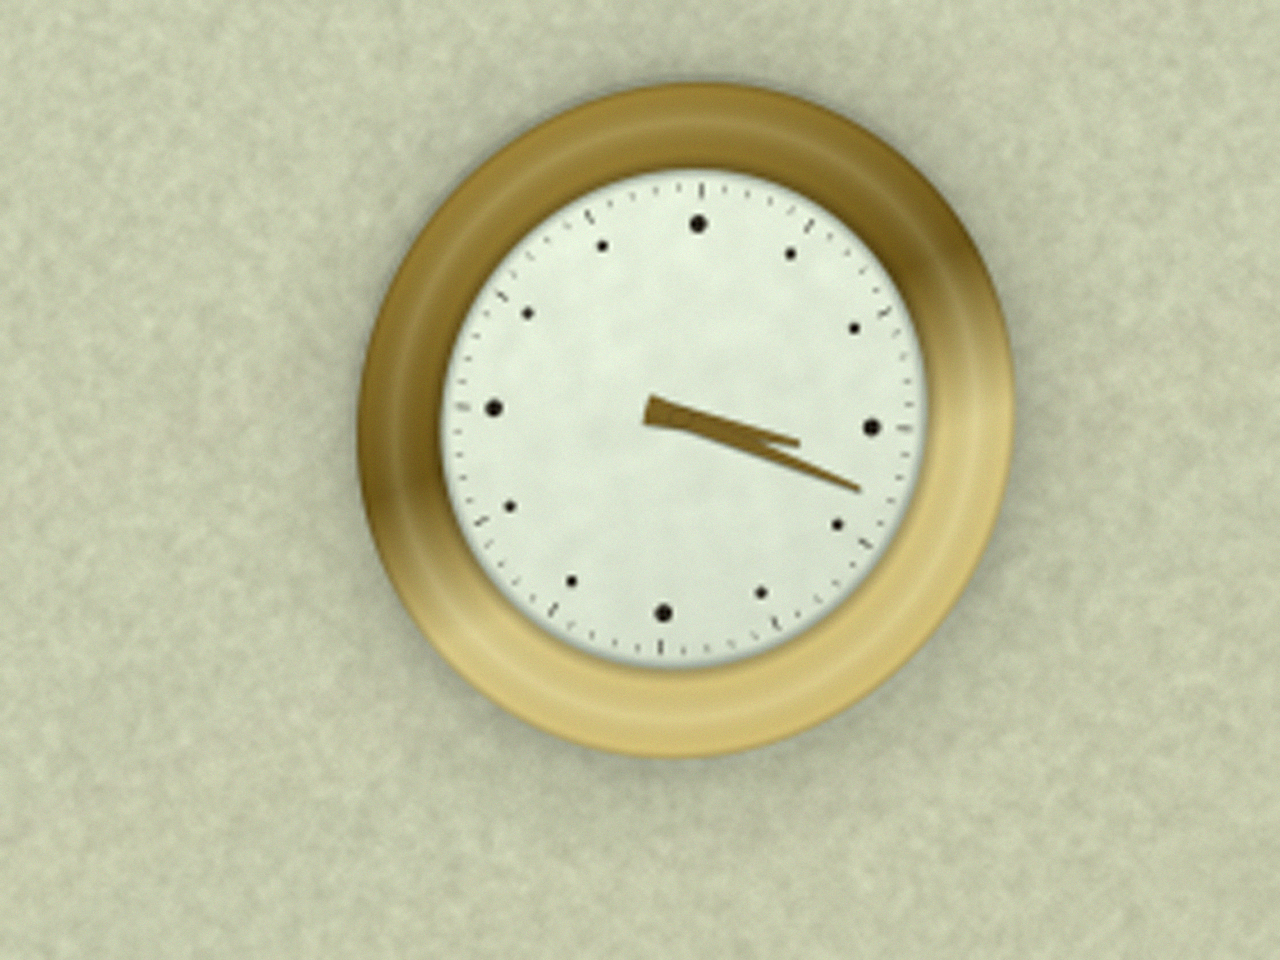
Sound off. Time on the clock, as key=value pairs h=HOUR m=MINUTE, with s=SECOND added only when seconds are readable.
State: h=3 m=18
